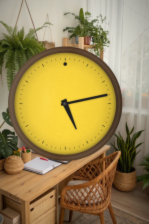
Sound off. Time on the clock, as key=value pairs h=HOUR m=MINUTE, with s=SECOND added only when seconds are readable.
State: h=5 m=13
